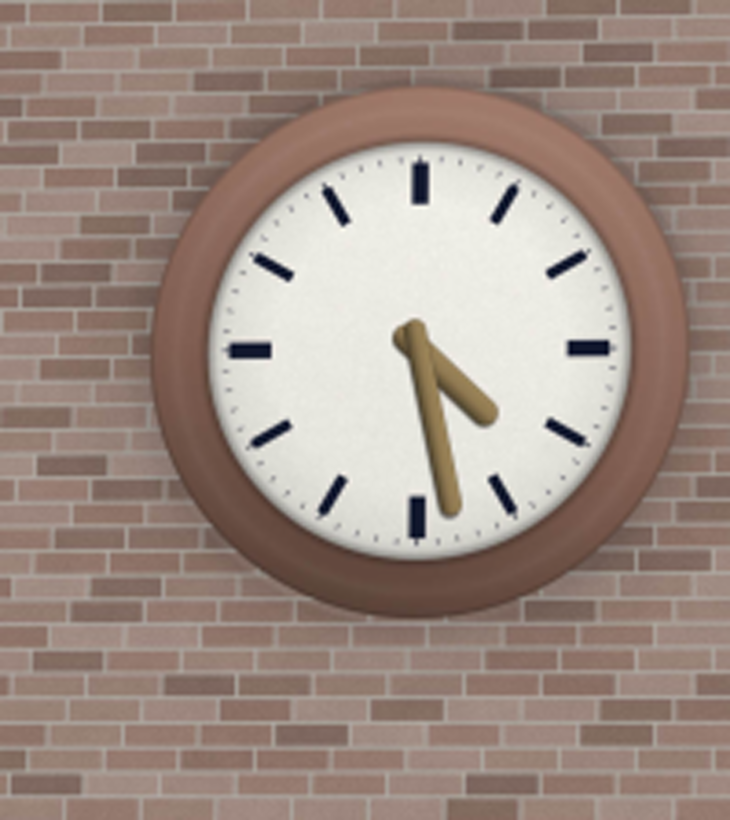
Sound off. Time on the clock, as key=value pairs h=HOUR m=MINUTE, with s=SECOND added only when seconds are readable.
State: h=4 m=28
